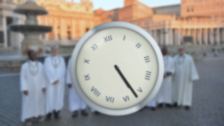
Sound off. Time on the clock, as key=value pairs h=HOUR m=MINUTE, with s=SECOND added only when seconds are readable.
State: h=5 m=27
